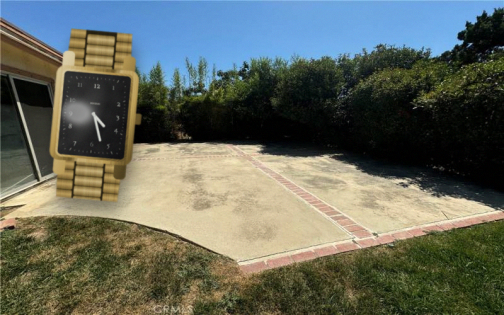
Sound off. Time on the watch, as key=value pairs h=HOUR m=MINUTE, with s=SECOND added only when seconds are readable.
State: h=4 m=27
